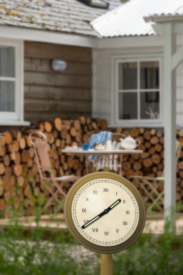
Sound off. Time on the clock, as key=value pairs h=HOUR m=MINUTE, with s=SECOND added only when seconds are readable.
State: h=1 m=39
